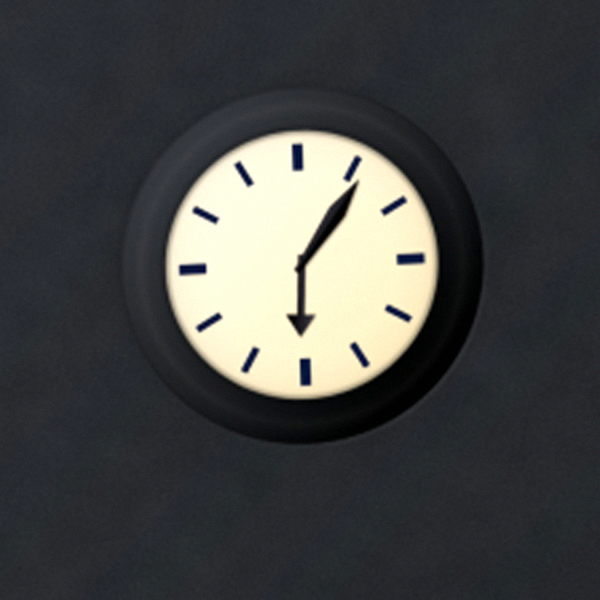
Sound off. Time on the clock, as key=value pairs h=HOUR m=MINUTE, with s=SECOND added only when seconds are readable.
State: h=6 m=6
